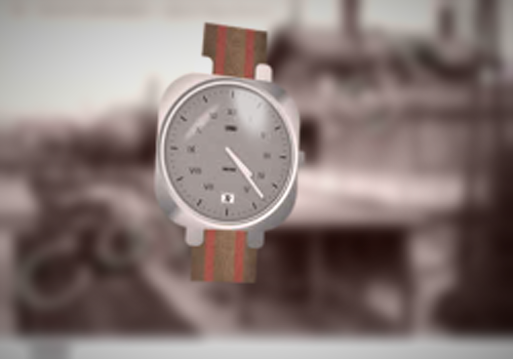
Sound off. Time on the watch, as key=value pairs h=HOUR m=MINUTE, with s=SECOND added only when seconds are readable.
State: h=4 m=23
